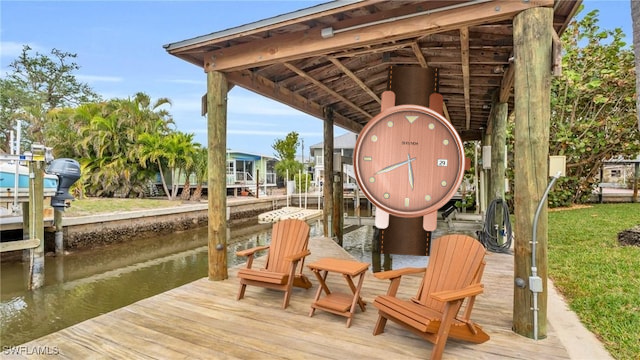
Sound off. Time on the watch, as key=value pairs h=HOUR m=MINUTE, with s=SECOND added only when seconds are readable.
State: h=5 m=41
